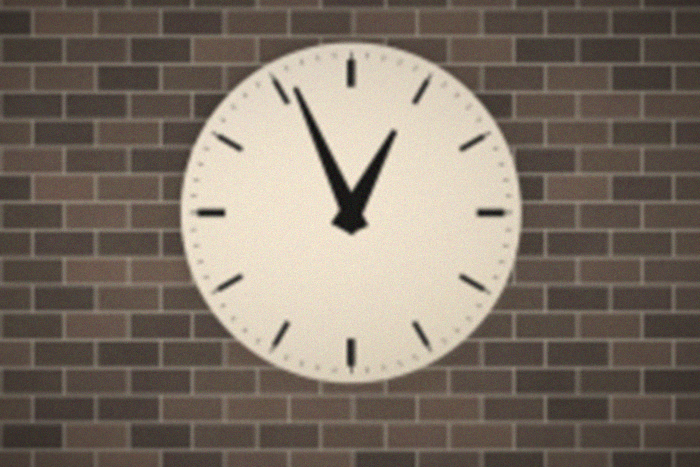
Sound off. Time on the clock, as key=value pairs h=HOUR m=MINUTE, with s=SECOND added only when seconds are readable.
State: h=12 m=56
